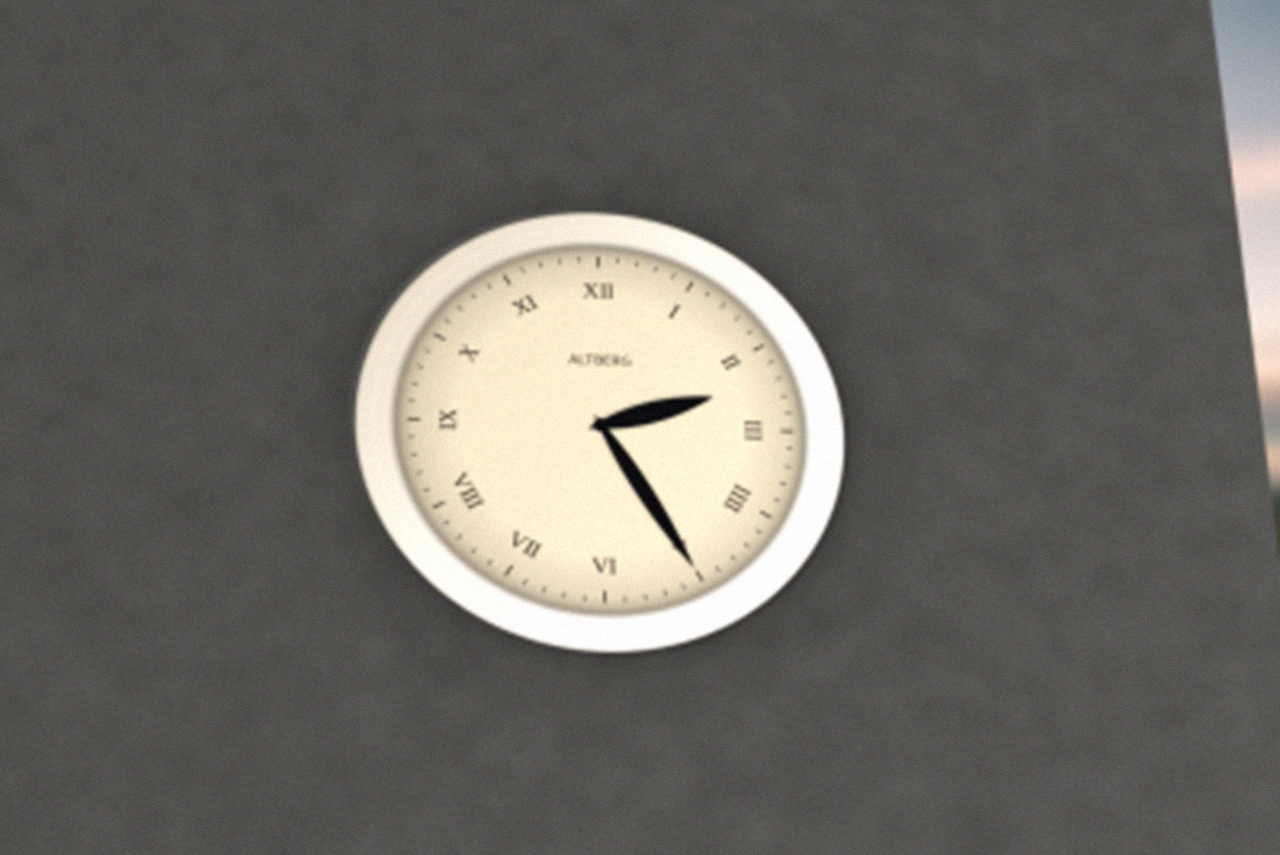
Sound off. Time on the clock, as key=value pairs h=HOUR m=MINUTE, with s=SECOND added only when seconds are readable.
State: h=2 m=25
